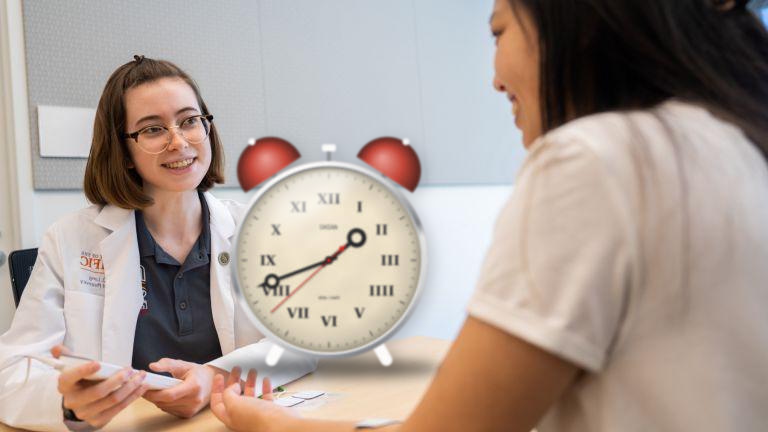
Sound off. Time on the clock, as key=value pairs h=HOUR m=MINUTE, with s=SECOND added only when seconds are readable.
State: h=1 m=41 s=38
